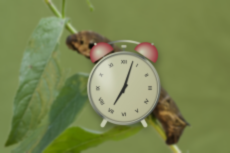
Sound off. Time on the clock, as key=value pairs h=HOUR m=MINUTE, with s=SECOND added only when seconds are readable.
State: h=7 m=3
